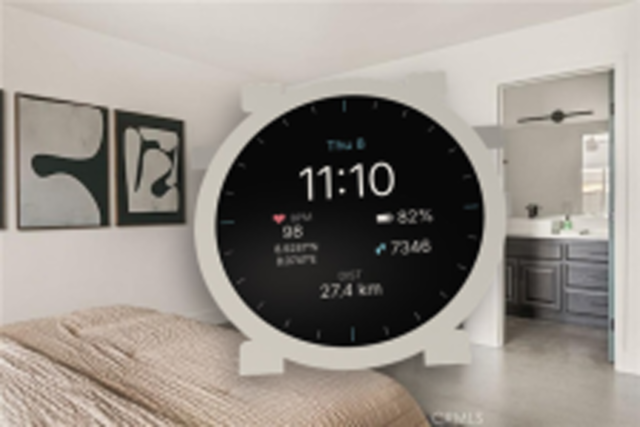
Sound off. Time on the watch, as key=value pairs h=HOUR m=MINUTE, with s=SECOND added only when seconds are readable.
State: h=11 m=10
